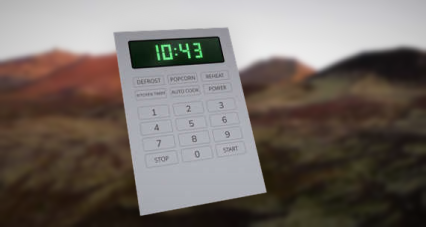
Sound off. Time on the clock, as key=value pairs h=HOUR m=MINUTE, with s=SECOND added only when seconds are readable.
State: h=10 m=43
